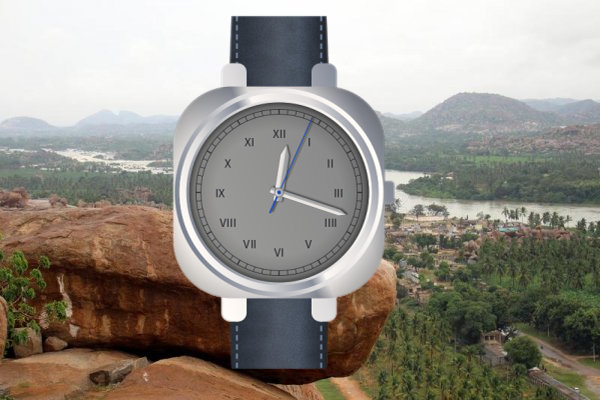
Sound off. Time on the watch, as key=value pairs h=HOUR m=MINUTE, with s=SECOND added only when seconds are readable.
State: h=12 m=18 s=4
